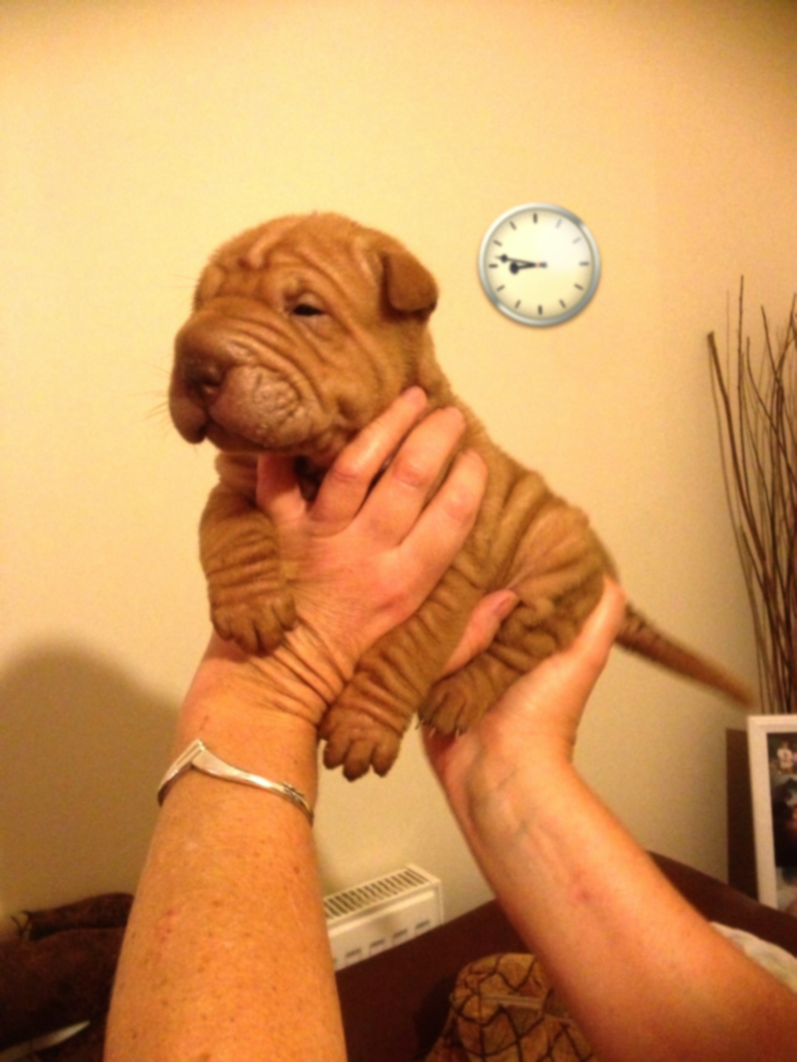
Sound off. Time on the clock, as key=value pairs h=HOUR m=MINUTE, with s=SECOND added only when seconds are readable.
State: h=8 m=47
